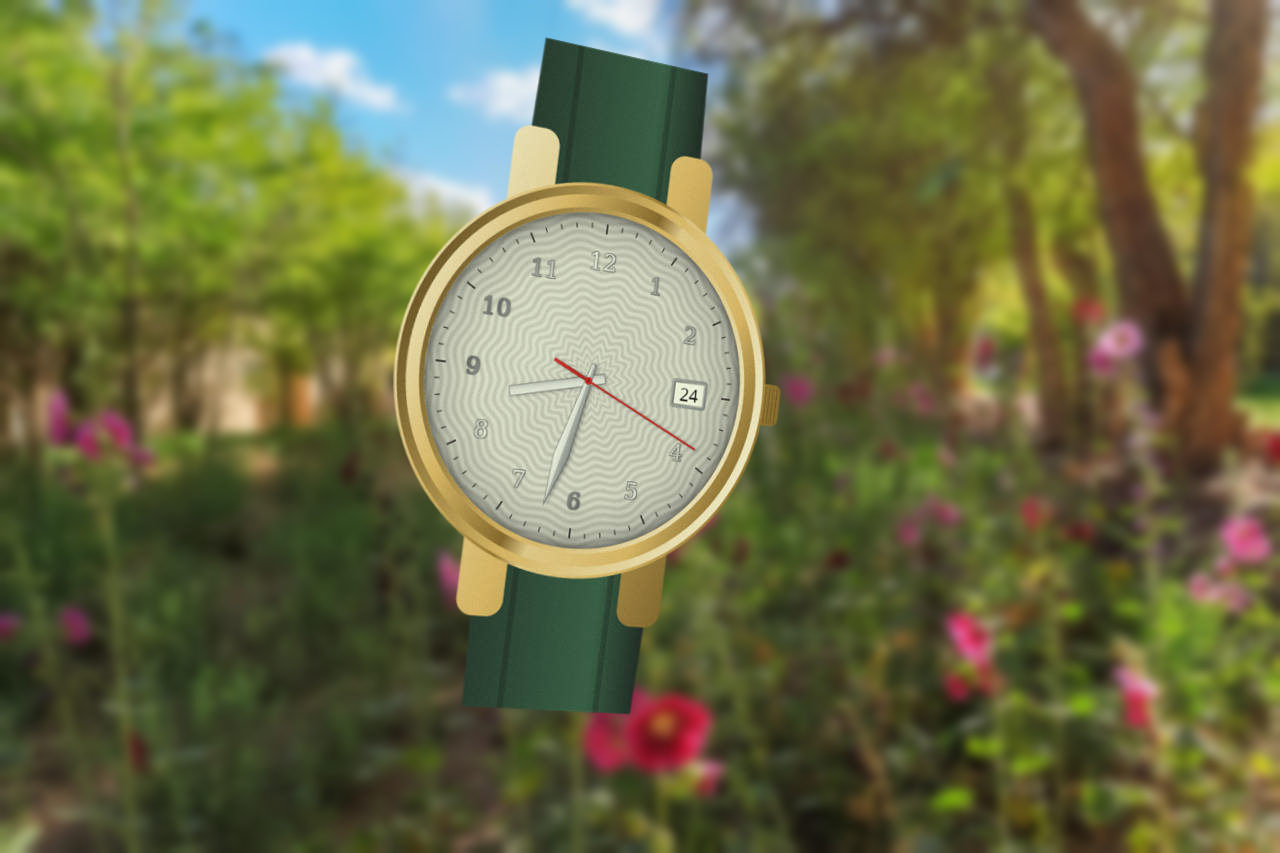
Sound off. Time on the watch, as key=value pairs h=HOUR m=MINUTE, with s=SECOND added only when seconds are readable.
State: h=8 m=32 s=19
